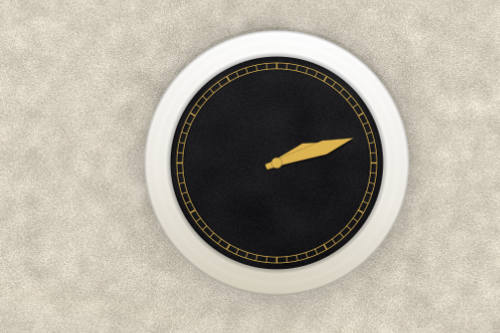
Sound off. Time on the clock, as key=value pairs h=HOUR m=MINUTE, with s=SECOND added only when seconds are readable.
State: h=2 m=12
